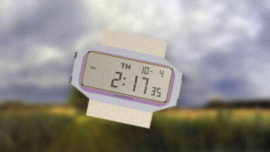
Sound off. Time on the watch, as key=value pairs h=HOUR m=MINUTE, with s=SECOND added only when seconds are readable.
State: h=2 m=17
